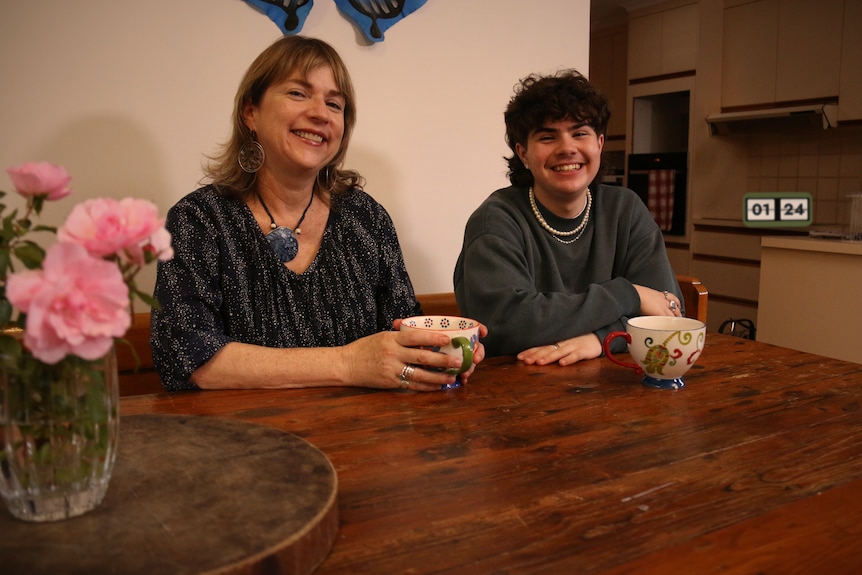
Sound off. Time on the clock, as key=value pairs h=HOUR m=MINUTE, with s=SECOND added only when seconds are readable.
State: h=1 m=24
